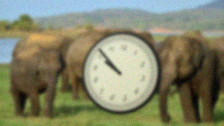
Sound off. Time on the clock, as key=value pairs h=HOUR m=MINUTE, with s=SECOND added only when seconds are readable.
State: h=9 m=51
